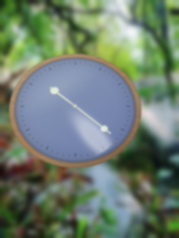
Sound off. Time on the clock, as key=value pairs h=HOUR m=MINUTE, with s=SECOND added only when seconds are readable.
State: h=10 m=22
